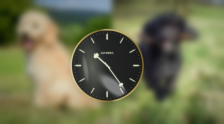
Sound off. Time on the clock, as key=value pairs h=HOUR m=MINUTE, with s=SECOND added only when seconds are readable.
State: h=10 m=24
